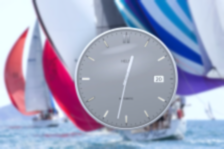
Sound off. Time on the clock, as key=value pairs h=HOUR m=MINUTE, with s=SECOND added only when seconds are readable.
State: h=12 m=32
